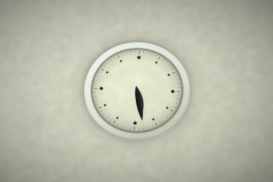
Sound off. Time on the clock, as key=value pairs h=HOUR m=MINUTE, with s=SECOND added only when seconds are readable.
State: h=5 m=28
